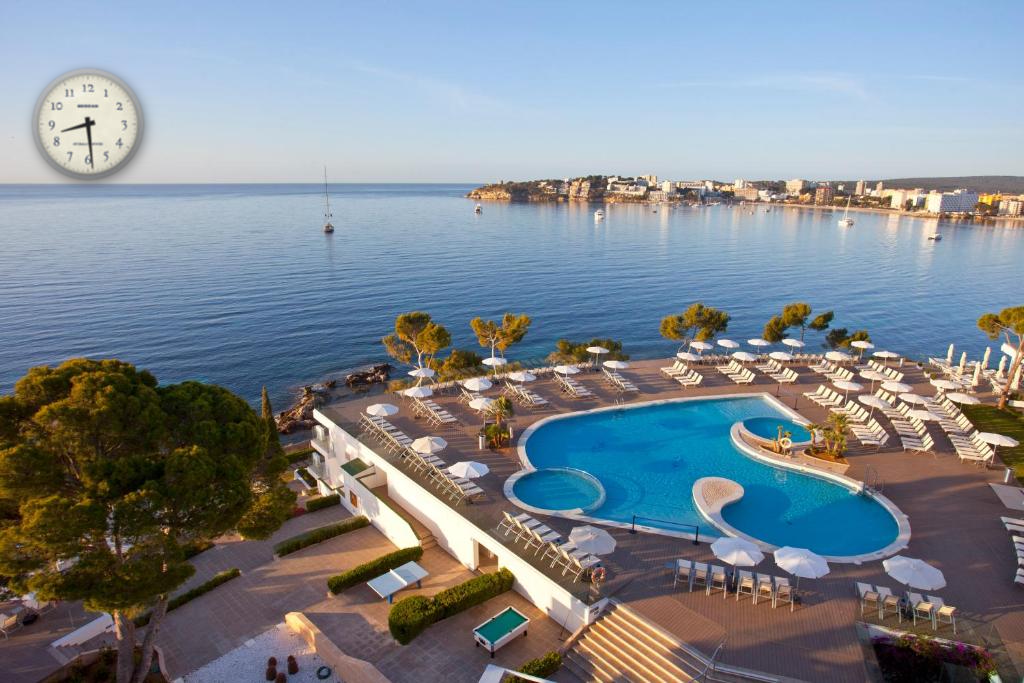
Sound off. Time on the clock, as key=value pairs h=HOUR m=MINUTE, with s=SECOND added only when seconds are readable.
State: h=8 m=29
